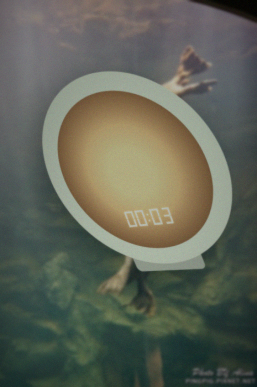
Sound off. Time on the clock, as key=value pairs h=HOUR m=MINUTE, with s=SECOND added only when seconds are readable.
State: h=0 m=3
